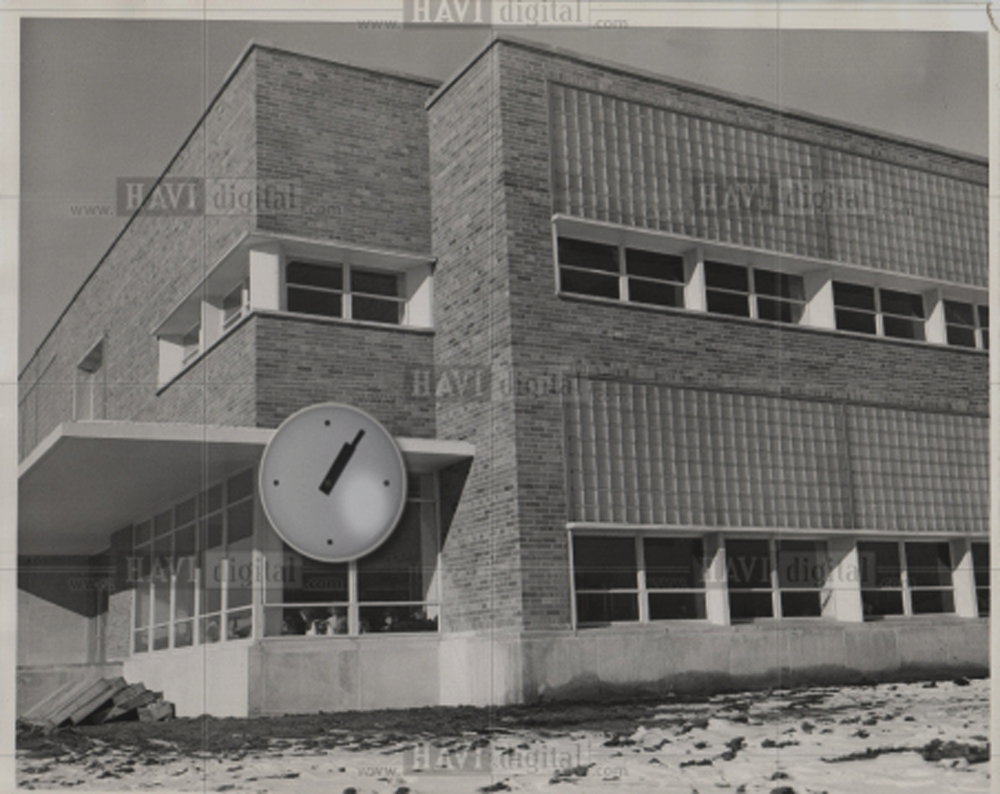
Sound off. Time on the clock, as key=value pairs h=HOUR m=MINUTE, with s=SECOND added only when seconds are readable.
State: h=1 m=6
